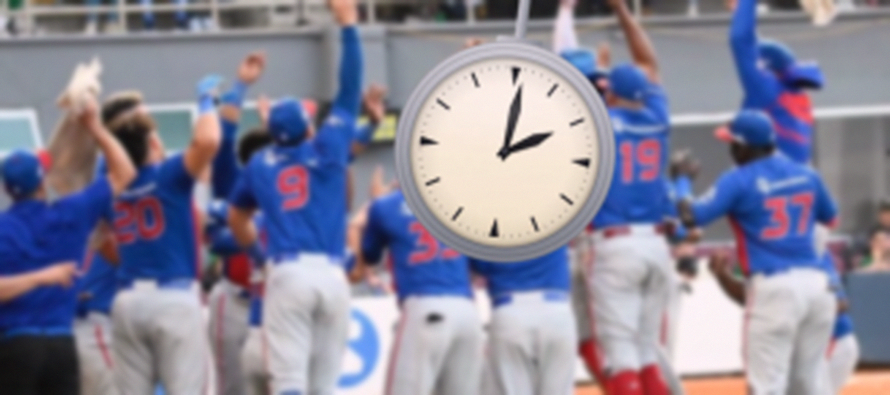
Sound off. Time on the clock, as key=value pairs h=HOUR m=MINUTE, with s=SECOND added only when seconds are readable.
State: h=2 m=1
